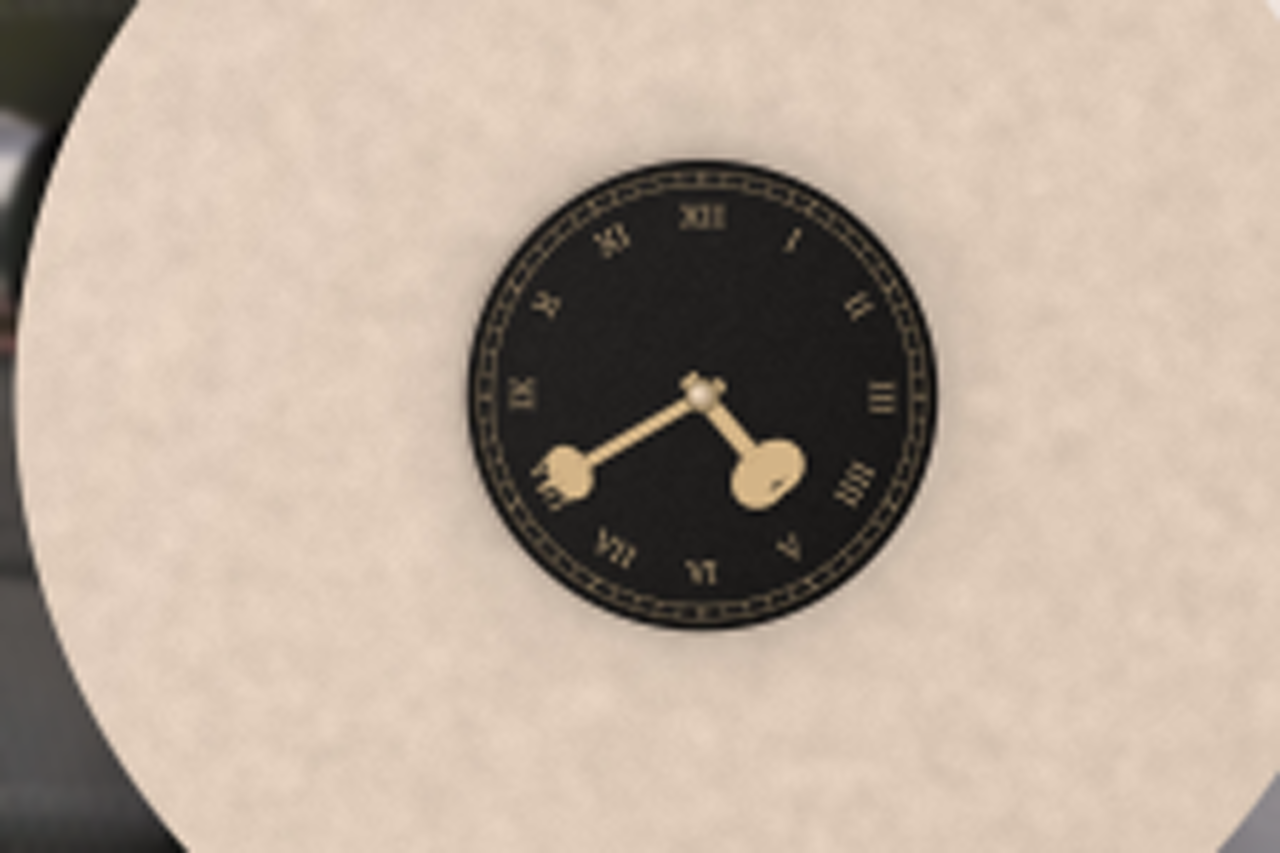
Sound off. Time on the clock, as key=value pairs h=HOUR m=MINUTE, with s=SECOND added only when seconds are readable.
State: h=4 m=40
